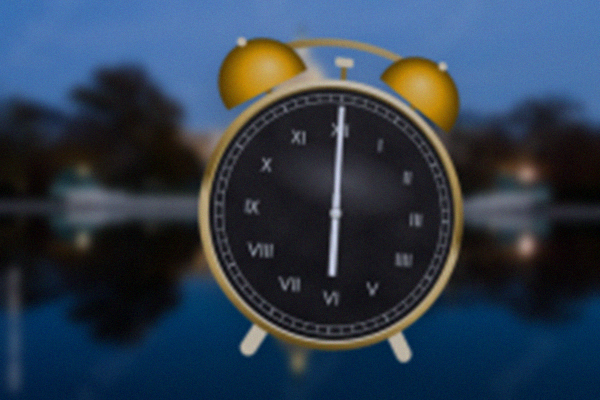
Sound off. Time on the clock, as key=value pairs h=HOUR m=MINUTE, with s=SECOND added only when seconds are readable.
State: h=6 m=0
